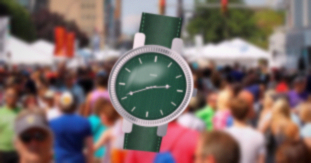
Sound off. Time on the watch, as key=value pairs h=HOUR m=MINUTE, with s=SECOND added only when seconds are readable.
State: h=2 m=41
